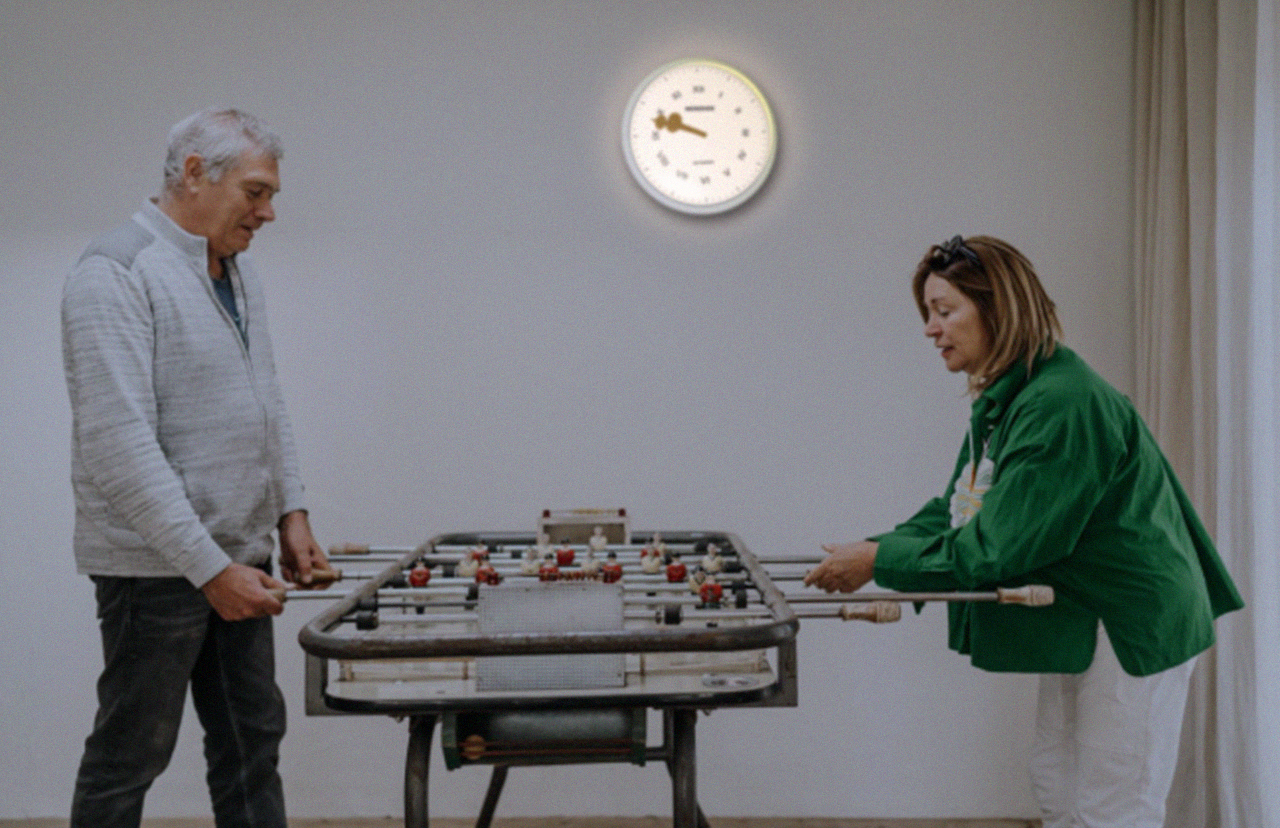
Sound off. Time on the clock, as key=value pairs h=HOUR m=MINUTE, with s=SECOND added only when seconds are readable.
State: h=9 m=48
